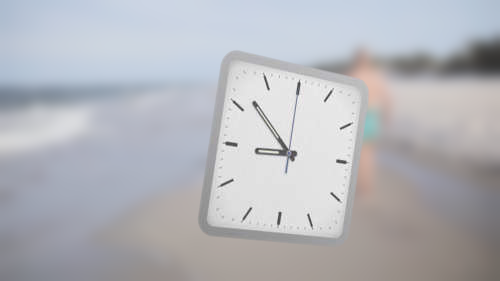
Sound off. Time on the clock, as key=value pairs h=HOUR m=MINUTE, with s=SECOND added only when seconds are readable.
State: h=8 m=52 s=0
